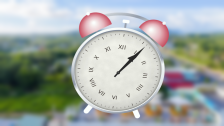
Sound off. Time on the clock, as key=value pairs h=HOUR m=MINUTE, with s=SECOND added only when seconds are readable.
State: h=1 m=6
